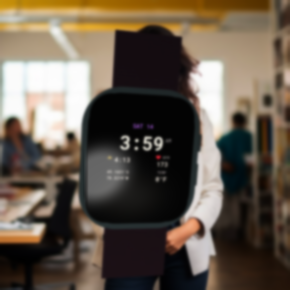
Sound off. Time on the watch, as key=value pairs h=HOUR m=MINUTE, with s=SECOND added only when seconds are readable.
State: h=3 m=59
